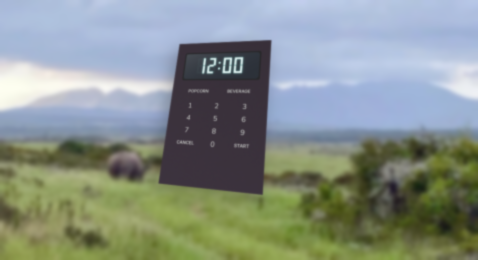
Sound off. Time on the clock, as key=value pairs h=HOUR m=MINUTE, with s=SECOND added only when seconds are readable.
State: h=12 m=0
